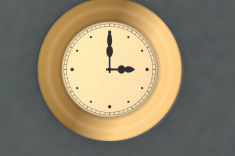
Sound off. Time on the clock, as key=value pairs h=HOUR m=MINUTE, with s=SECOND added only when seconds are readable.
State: h=3 m=0
